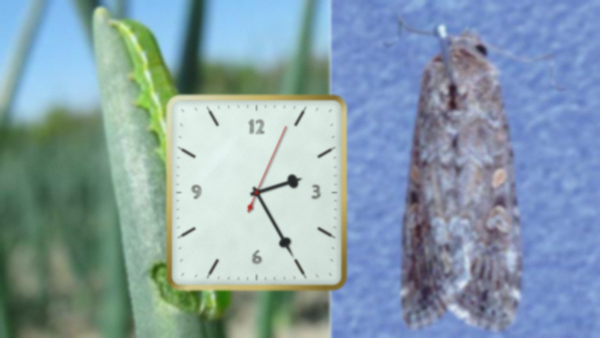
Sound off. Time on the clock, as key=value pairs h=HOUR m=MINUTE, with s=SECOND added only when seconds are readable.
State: h=2 m=25 s=4
